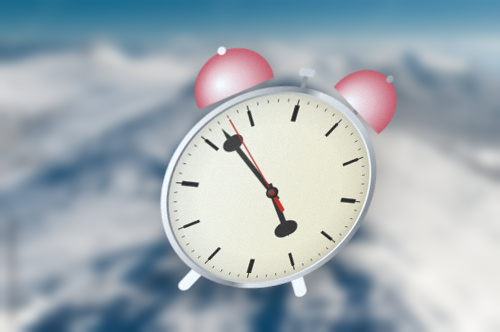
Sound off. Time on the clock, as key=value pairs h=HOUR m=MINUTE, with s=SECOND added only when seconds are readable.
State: h=4 m=51 s=53
